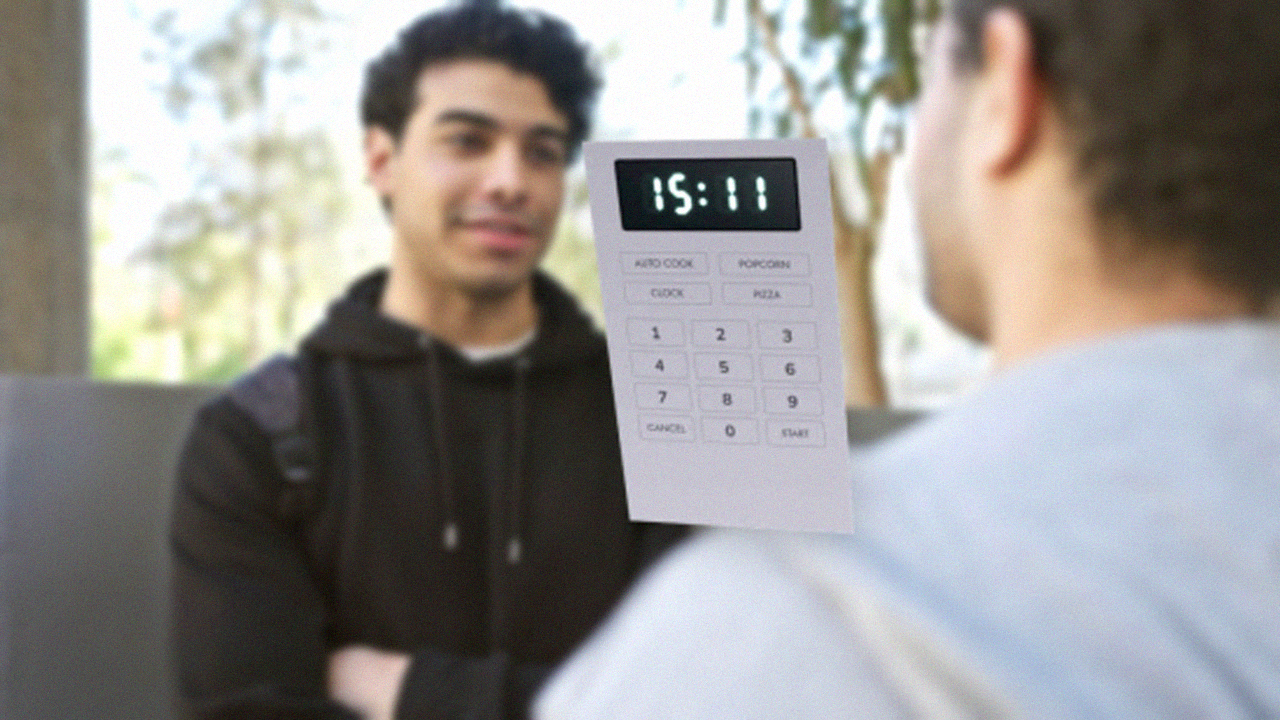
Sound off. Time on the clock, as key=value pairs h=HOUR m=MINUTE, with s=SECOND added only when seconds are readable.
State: h=15 m=11
